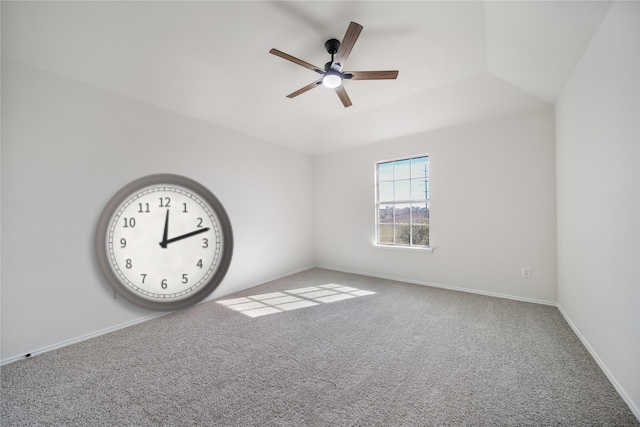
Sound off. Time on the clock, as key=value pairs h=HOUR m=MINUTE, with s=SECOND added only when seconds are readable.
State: h=12 m=12
